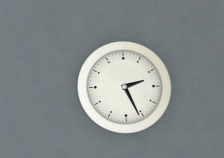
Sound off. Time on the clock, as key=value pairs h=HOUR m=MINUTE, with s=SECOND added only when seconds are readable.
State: h=2 m=26
